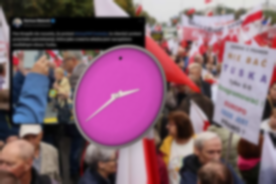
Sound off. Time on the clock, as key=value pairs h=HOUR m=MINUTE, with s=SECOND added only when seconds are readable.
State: h=2 m=39
